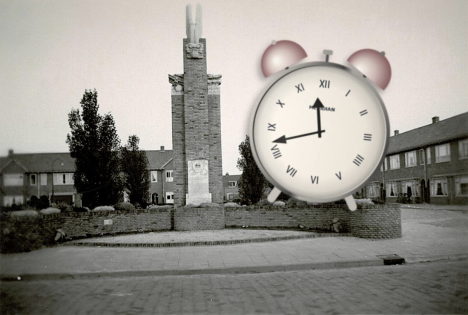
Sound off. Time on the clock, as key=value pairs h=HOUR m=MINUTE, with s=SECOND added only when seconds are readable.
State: h=11 m=42
